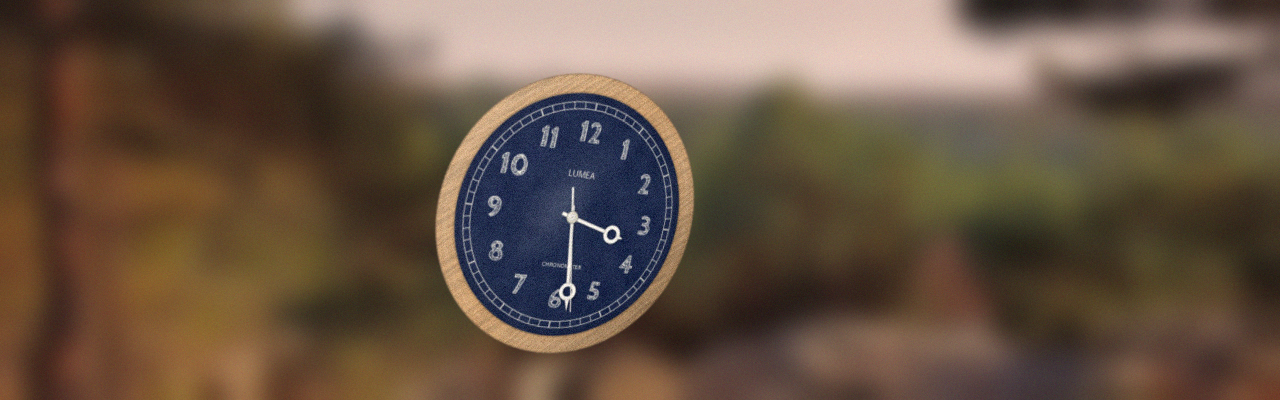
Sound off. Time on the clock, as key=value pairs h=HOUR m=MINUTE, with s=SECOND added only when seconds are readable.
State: h=3 m=28 s=28
